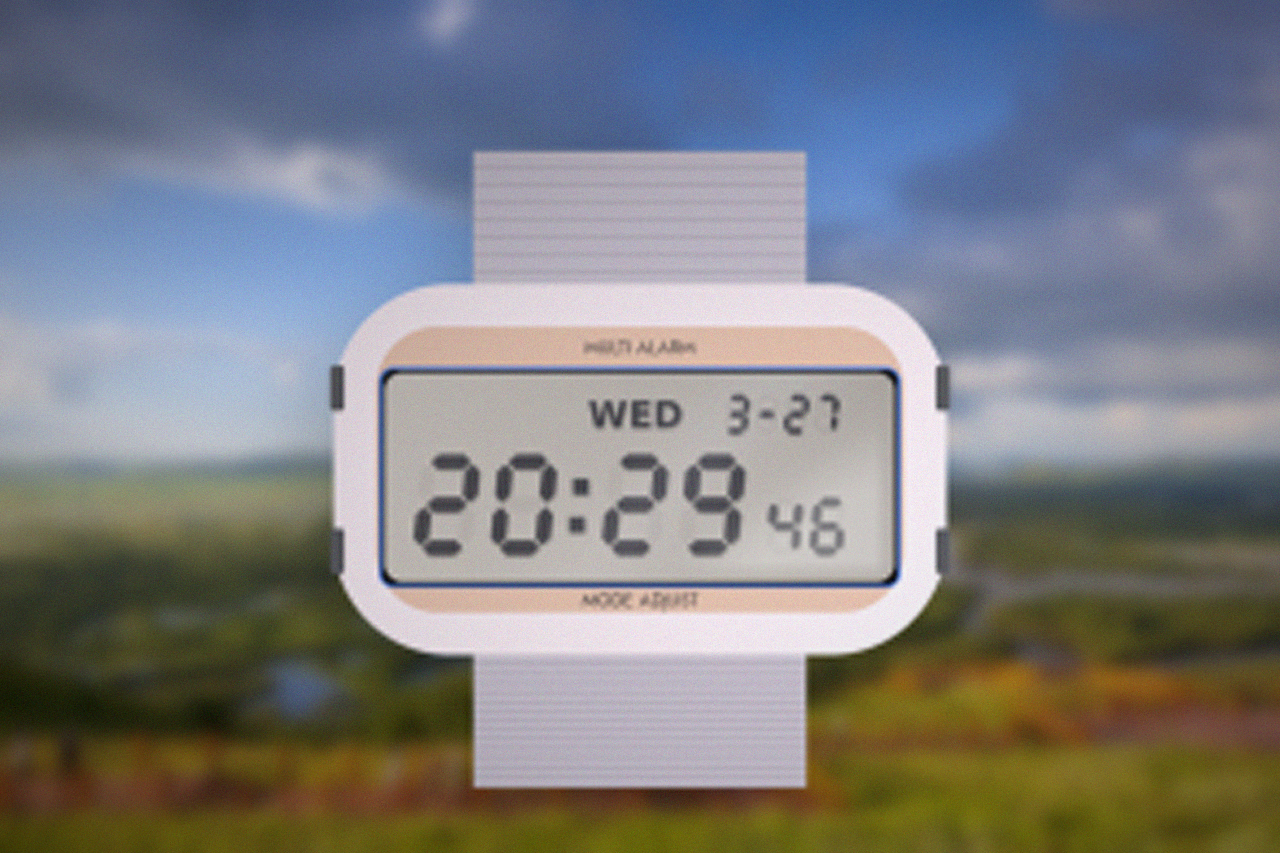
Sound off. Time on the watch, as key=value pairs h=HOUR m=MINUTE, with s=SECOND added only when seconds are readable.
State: h=20 m=29 s=46
